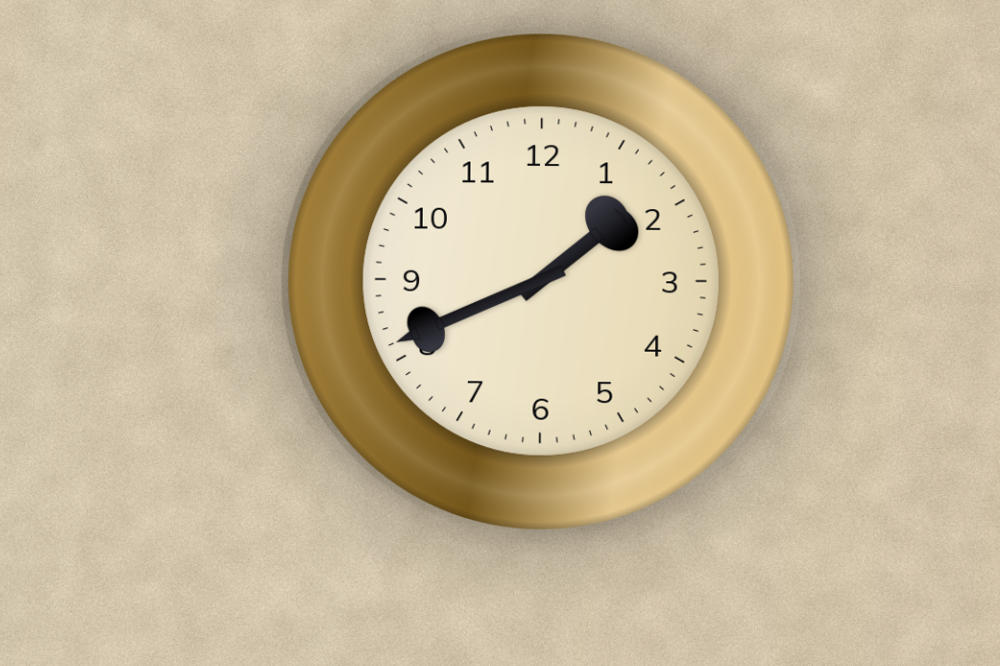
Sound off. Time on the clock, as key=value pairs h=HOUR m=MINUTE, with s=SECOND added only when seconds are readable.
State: h=1 m=41
